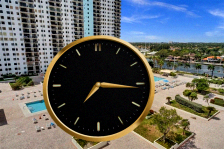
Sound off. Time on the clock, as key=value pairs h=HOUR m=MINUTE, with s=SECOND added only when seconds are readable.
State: h=7 m=16
